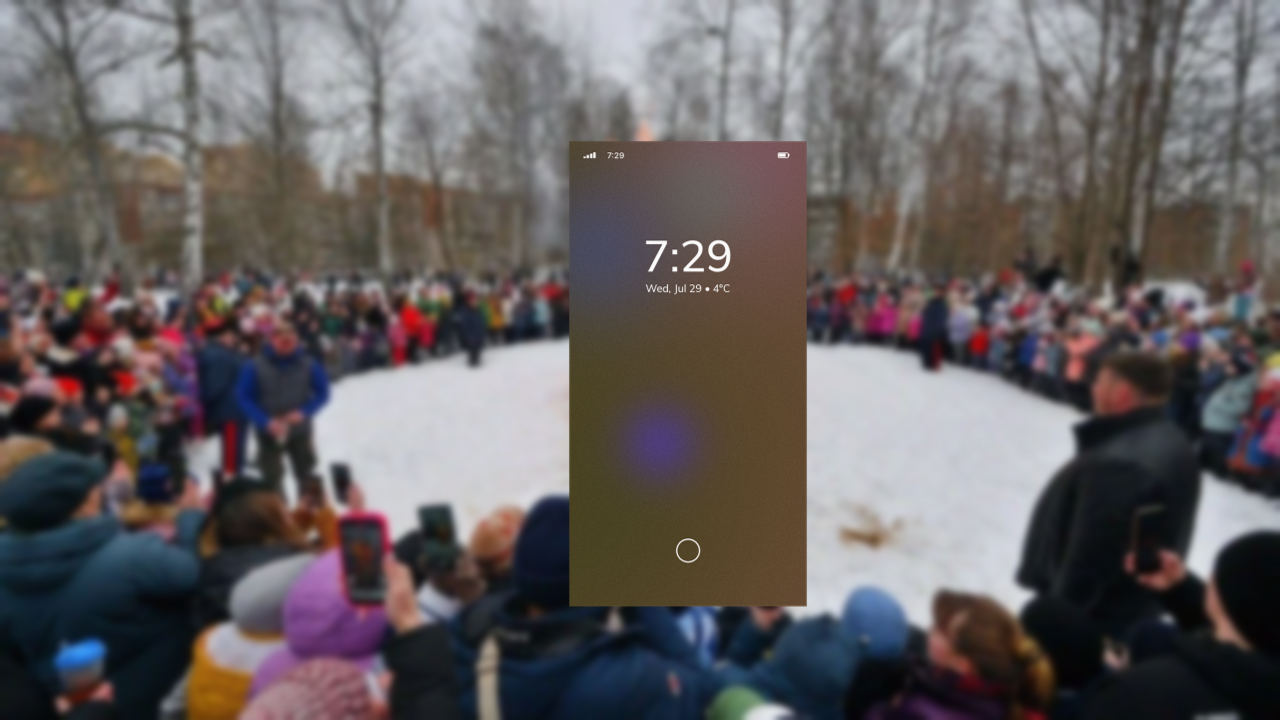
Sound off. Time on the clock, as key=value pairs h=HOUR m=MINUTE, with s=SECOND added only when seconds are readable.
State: h=7 m=29
